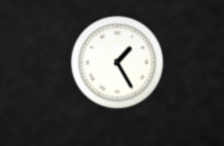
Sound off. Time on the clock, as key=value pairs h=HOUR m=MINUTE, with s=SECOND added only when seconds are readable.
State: h=1 m=25
